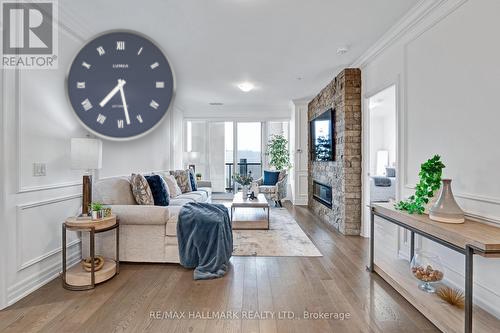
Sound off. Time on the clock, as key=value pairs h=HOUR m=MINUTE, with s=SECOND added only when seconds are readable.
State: h=7 m=28
